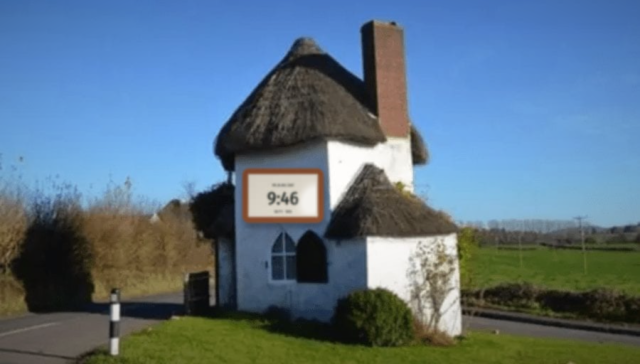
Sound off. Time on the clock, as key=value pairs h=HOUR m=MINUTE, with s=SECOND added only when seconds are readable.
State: h=9 m=46
